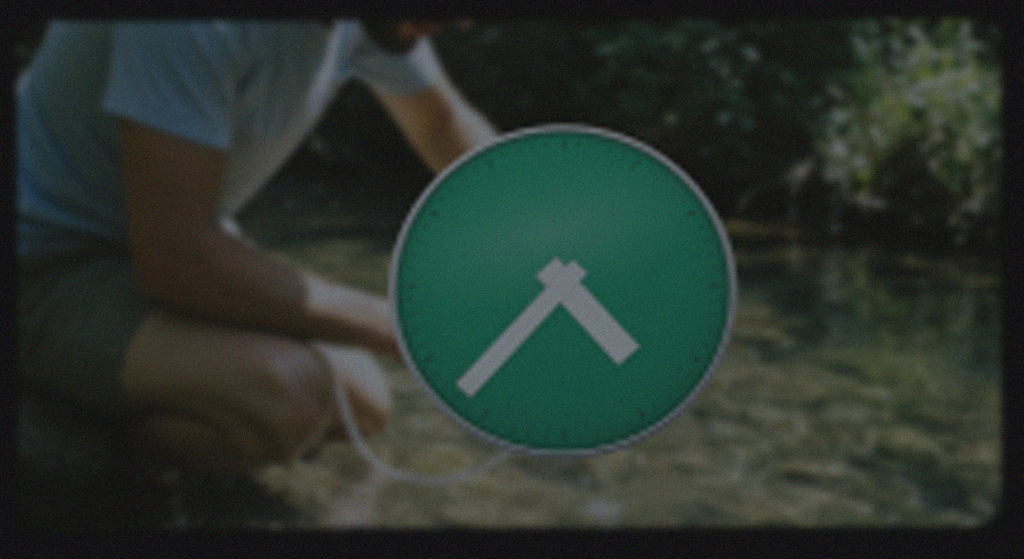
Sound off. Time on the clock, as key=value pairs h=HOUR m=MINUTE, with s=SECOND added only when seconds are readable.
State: h=4 m=37
